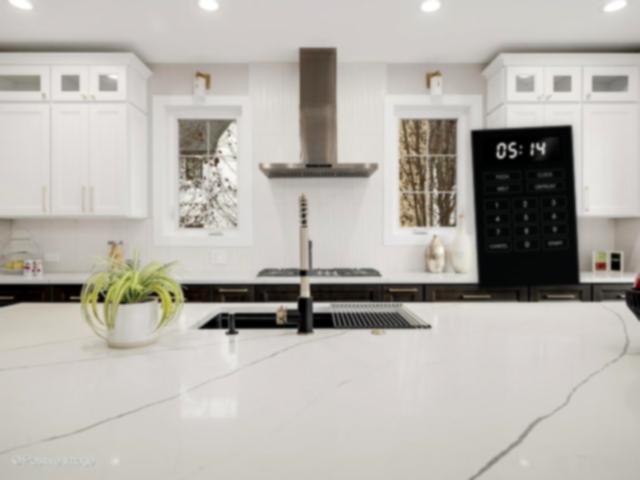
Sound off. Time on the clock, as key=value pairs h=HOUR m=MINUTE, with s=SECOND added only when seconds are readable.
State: h=5 m=14
